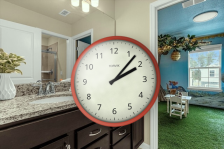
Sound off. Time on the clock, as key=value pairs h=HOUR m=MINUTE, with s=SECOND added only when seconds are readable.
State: h=2 m=7
